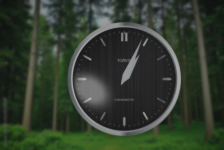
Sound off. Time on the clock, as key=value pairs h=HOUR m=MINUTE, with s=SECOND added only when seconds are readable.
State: h=1 m=4
